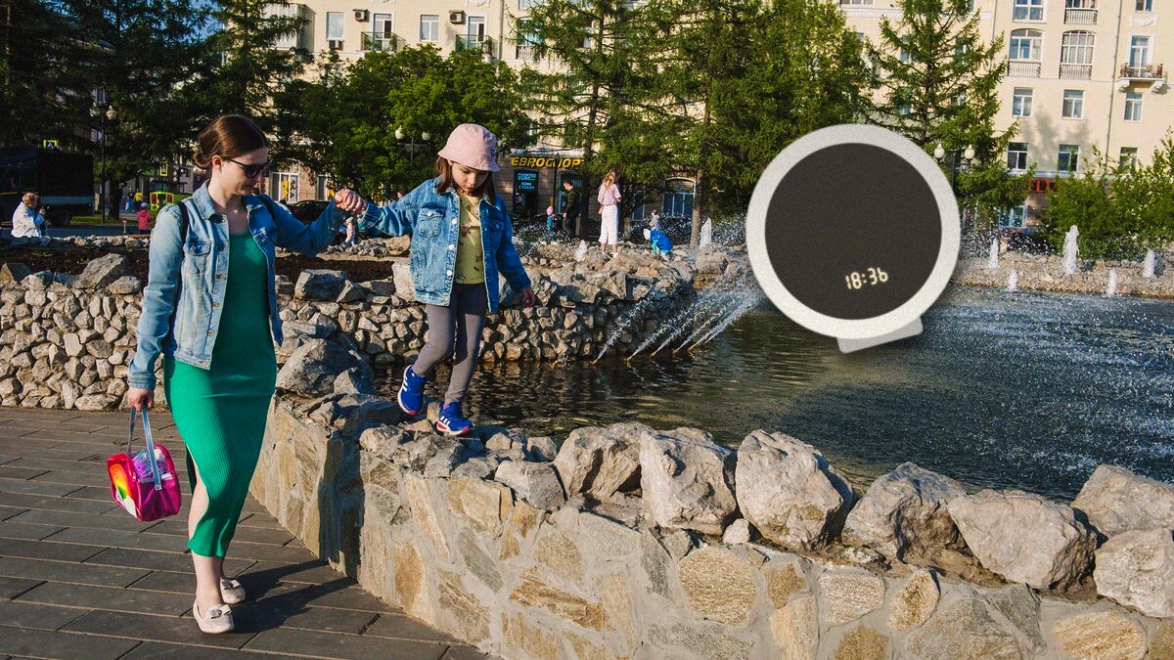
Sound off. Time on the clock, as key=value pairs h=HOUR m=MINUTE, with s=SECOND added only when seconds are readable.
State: h=18 m=36
